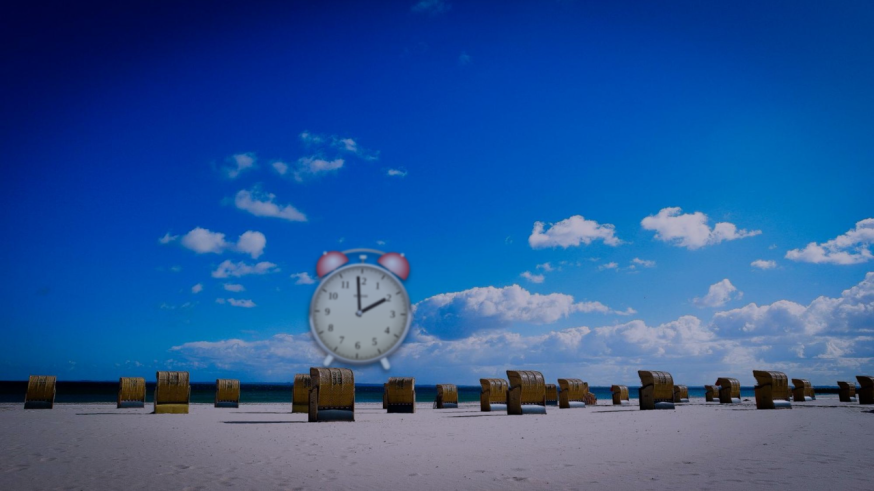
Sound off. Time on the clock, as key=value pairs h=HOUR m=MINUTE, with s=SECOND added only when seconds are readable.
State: h=1 m=59
